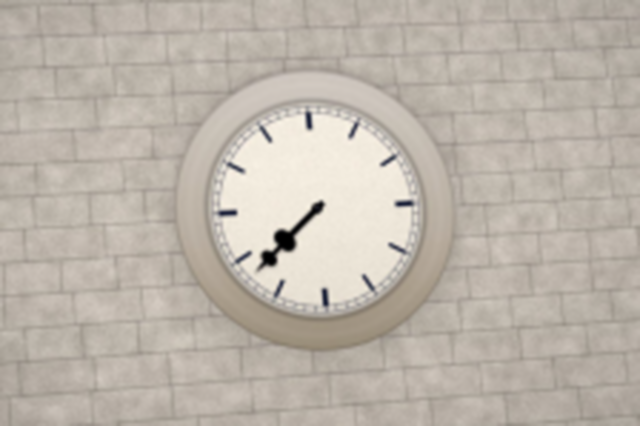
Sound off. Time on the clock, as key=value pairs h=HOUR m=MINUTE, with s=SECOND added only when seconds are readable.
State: h=7 m=38
